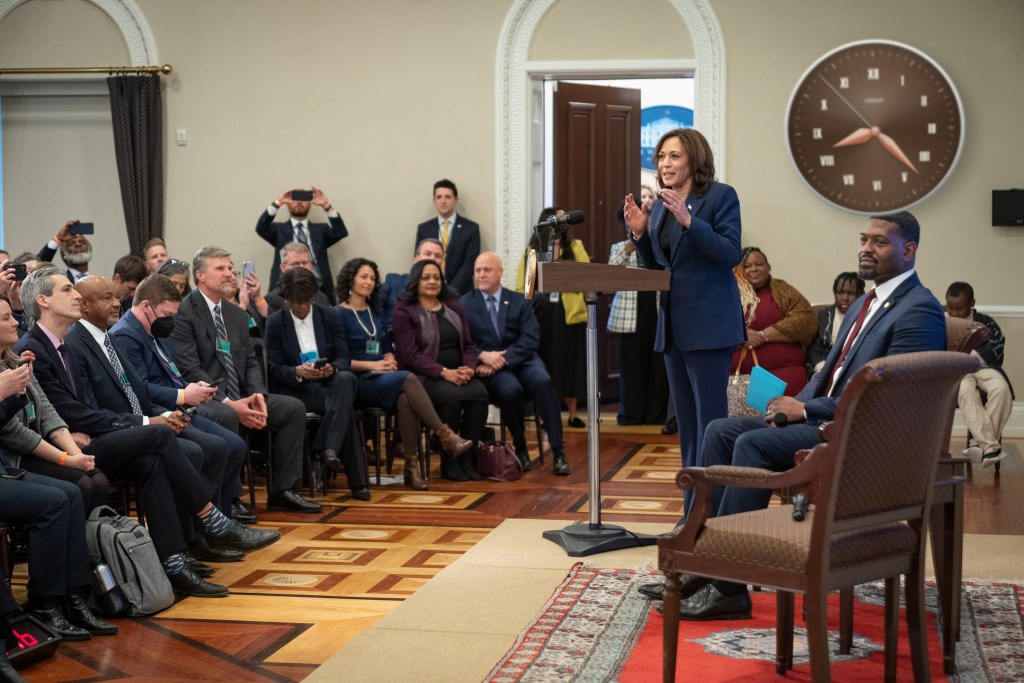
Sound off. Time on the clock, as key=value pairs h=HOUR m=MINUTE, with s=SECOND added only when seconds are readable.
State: h=8 m=22 s=53
